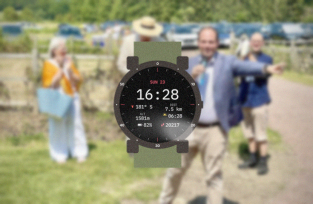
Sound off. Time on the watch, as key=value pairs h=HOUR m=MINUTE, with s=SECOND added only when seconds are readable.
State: h=16 m=28
